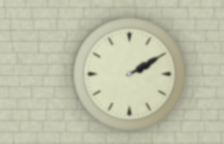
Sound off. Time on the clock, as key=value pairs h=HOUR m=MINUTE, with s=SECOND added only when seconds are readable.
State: h=2 m=10
